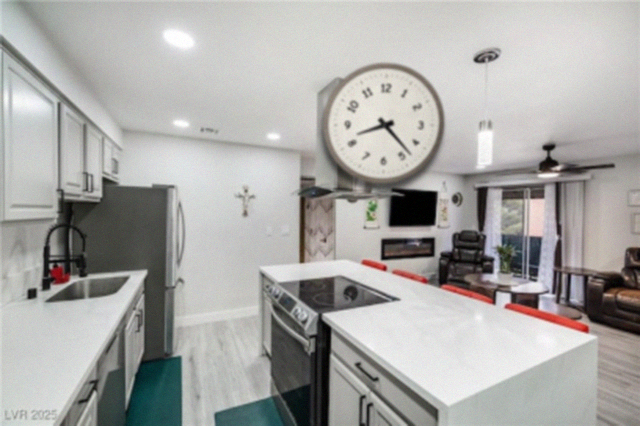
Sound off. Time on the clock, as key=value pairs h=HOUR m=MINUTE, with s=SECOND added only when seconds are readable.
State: h=8 m=23
